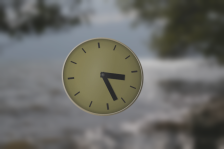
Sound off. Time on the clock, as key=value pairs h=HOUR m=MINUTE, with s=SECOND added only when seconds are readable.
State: h=3 m=27
